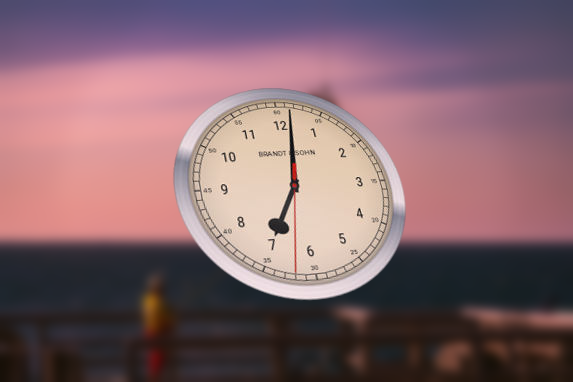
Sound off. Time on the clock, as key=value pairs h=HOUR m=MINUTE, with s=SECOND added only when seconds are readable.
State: h=7 m=1 s=32
